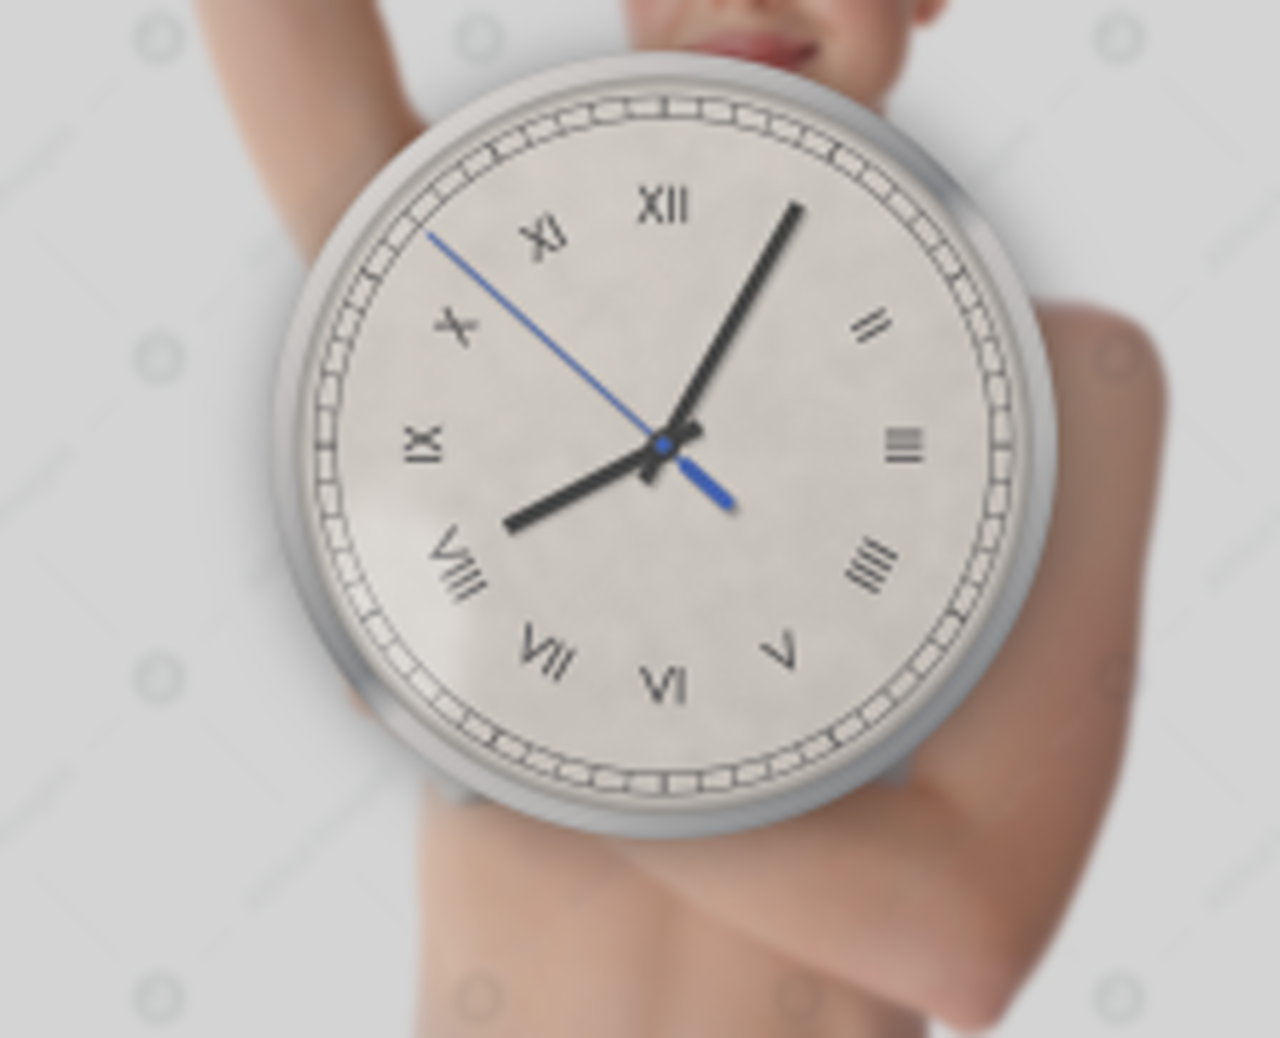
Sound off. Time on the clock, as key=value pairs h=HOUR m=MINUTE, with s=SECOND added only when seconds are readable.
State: h=8 m=4 s=52
